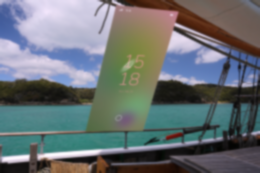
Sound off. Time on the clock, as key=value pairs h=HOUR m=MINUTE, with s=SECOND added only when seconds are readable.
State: h=15 m=18
